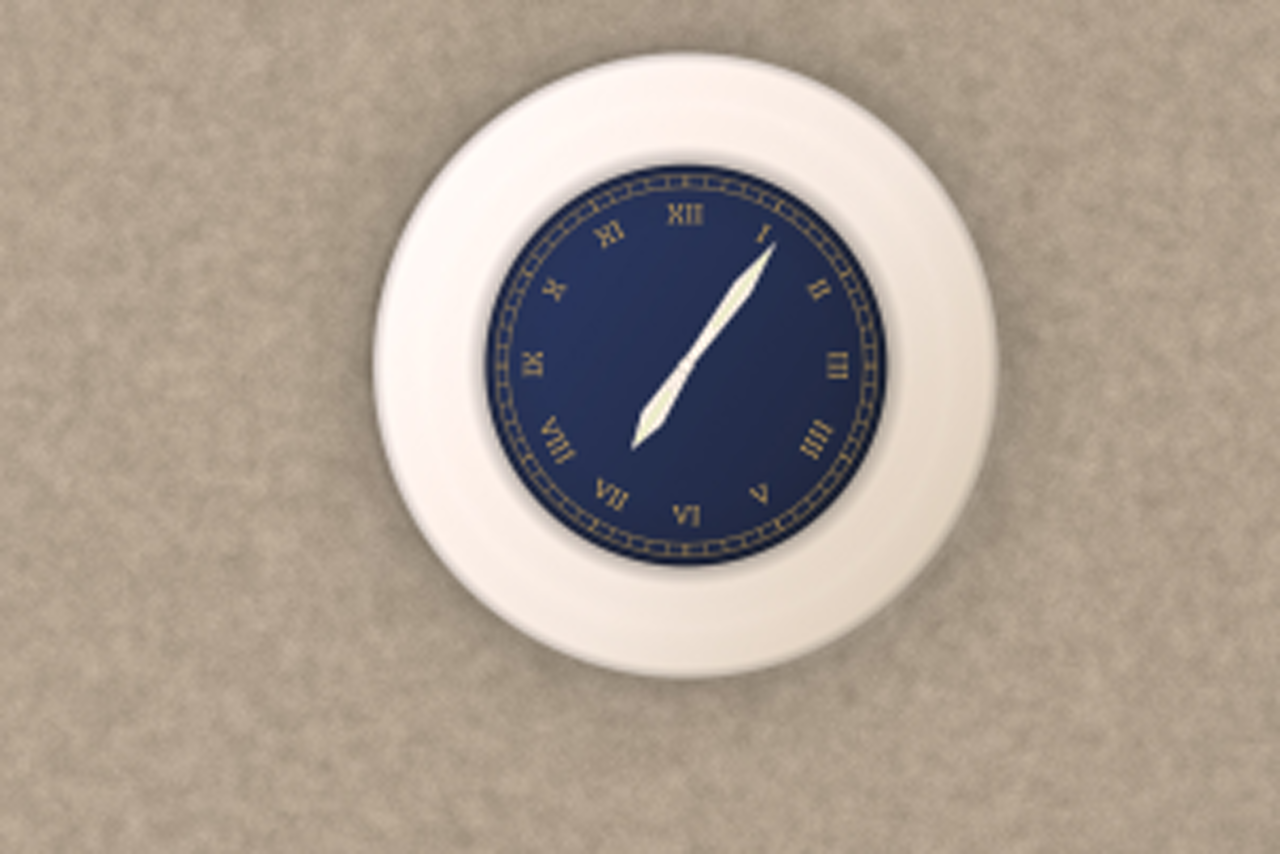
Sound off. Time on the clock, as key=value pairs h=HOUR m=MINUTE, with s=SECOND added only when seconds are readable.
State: h=7 m=6
